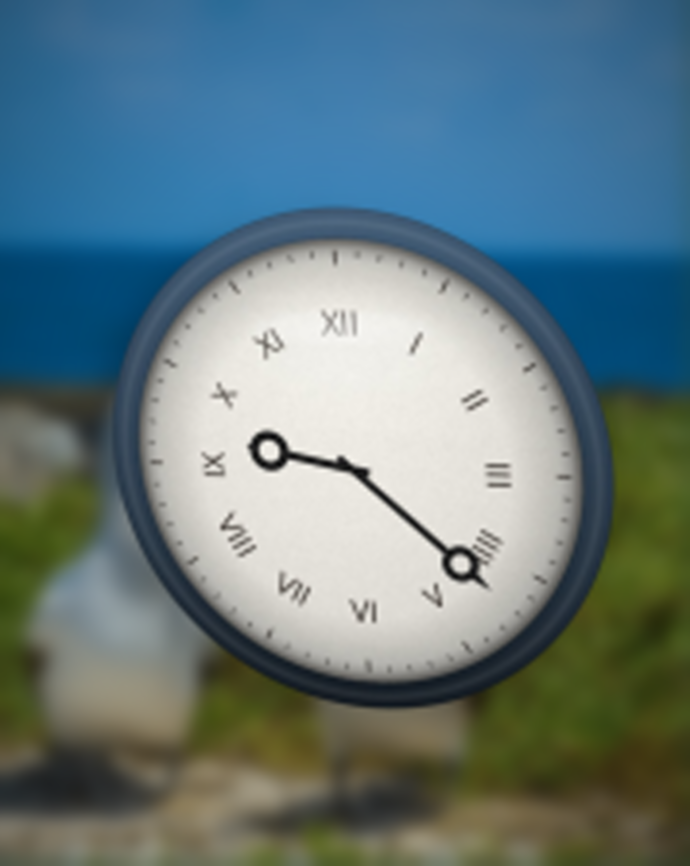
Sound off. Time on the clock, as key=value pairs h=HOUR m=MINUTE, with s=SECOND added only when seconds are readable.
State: h=9 m=22
